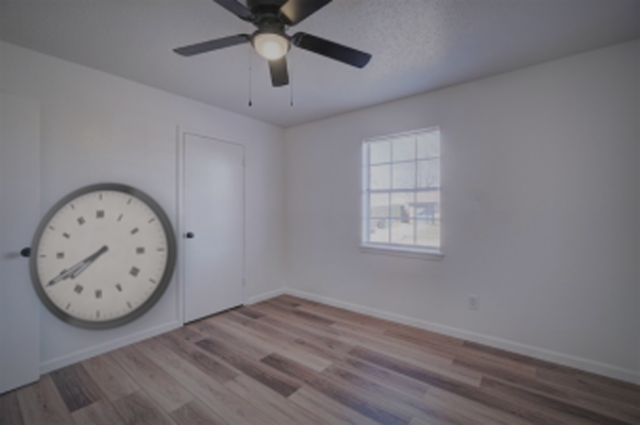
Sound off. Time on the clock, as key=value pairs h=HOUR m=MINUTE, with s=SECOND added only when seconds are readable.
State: h=7 m=40
